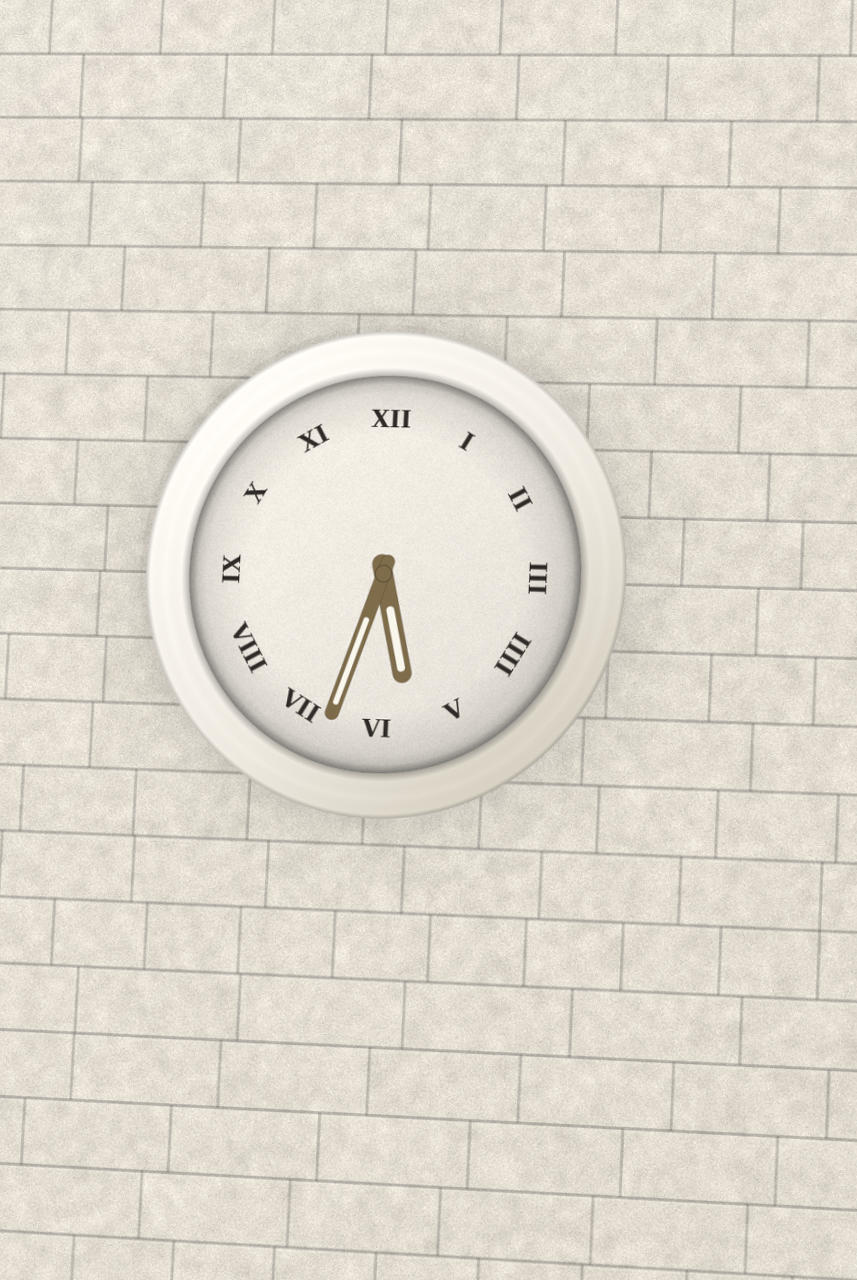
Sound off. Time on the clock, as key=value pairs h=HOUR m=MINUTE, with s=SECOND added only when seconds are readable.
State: h=5 m=33
